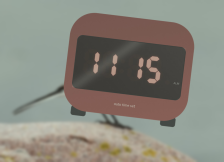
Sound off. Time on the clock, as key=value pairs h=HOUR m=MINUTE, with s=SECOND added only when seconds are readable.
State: h=11 m=15
